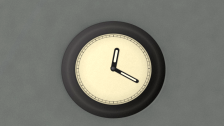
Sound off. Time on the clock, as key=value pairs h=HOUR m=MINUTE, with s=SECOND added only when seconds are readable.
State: h=12 m=20
